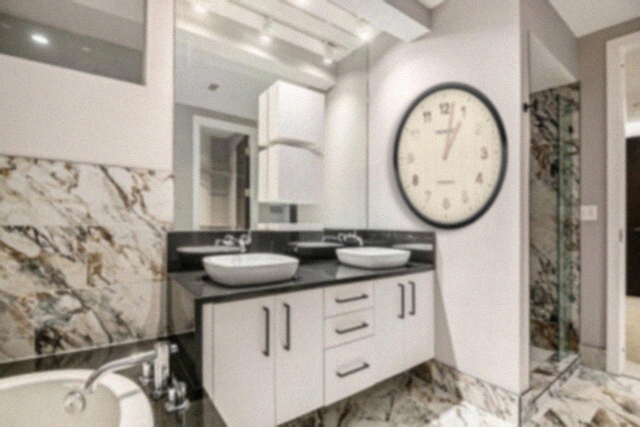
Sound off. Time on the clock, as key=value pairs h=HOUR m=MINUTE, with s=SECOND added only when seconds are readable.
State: h=1 m=2
